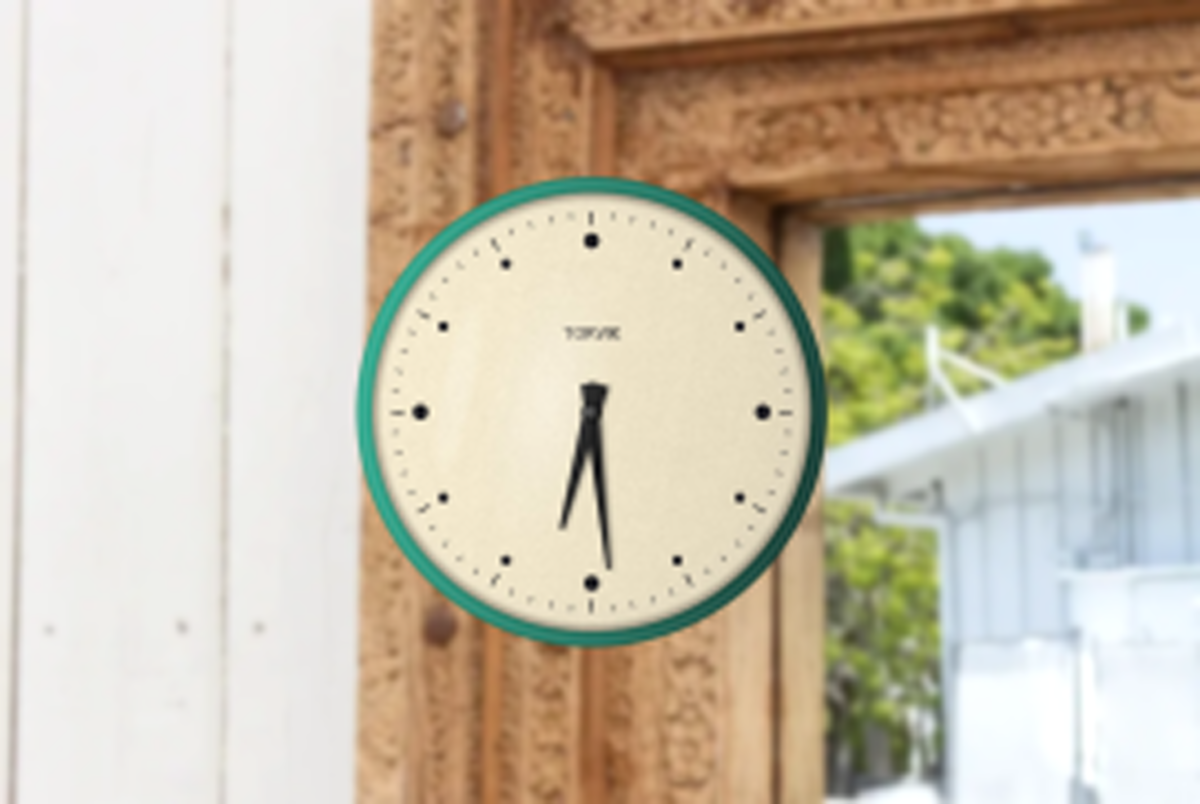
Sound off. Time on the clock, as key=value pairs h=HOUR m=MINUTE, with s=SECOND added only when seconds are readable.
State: h=6 m=29
